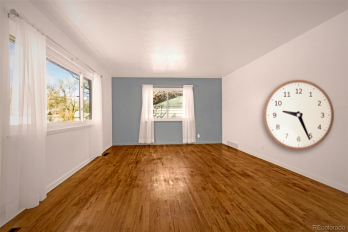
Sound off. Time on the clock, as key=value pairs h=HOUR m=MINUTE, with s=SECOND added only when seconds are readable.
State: h=9 m=26
